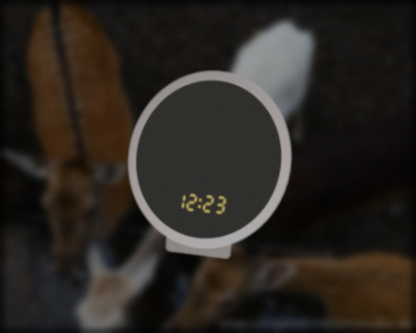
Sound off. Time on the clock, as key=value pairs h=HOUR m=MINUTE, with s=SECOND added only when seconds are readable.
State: h=12 m=23
